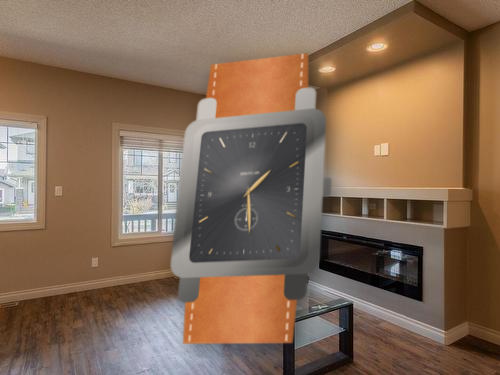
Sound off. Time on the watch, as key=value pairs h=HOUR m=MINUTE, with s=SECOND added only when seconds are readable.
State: h=1 m=29
